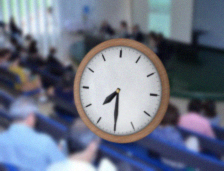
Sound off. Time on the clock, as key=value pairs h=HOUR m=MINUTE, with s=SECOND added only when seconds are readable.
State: h=7 m=30
